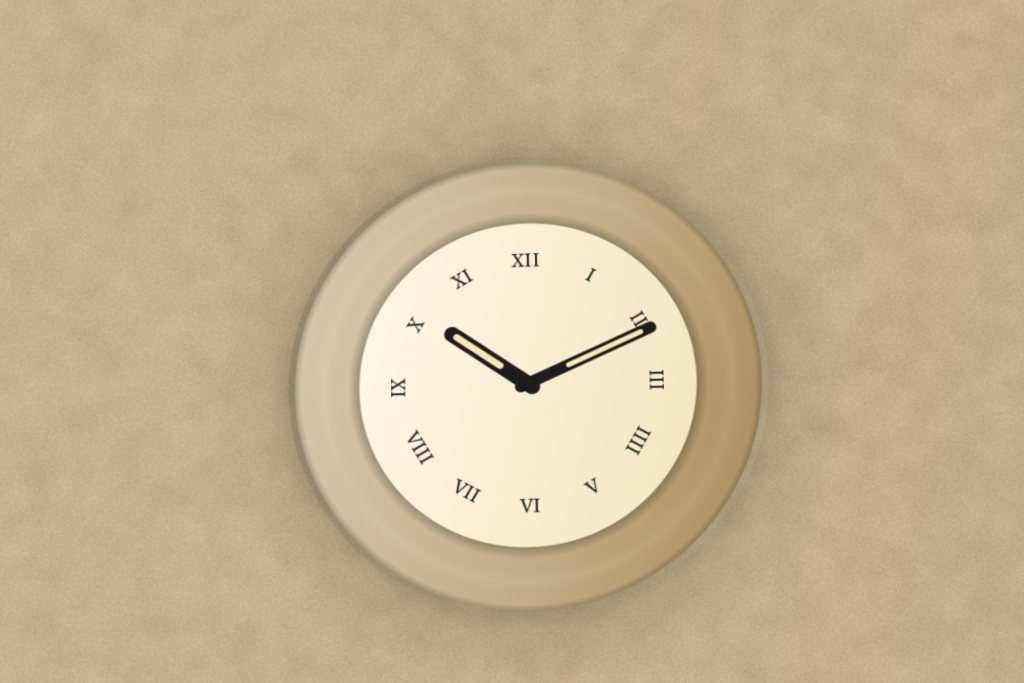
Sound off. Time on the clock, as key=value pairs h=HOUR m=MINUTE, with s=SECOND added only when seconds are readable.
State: h=10 m=11
